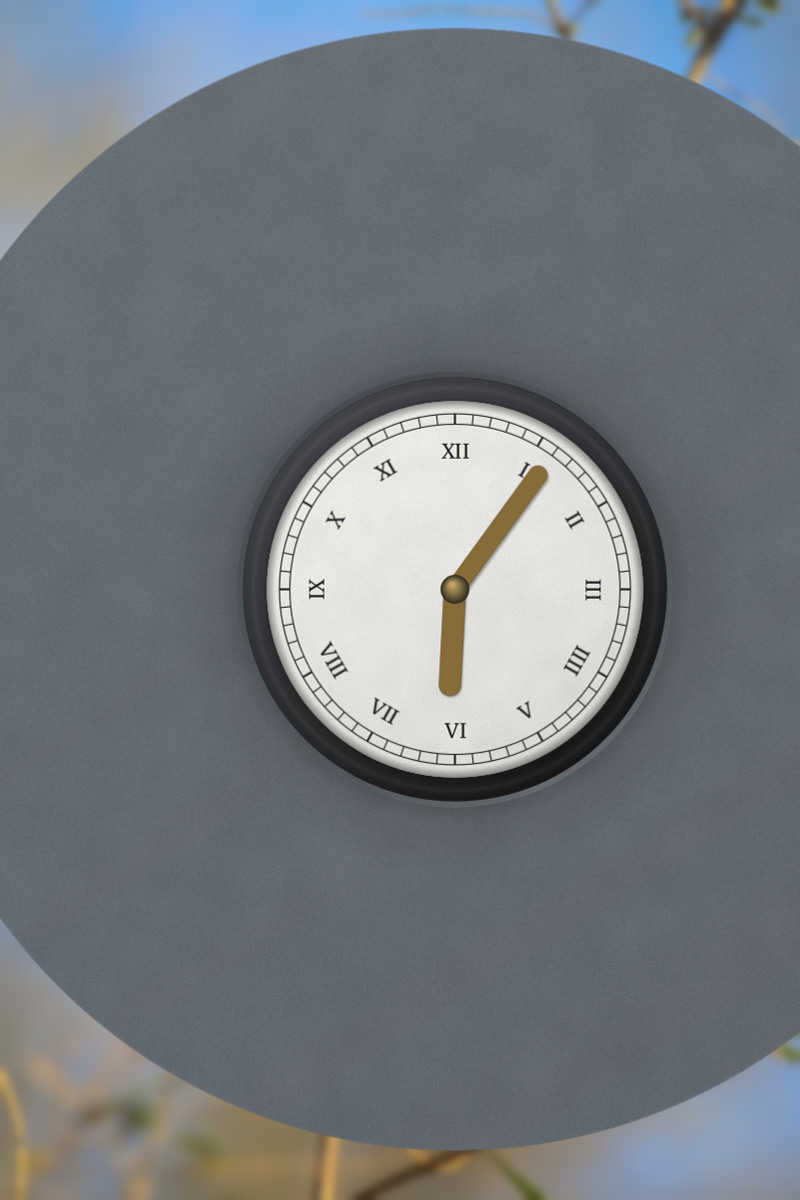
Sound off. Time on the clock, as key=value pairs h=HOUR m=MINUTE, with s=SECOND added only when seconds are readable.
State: h=6 m=6
